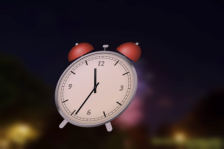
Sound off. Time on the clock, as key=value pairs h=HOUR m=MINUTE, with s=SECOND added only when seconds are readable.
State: h=11 m=34
